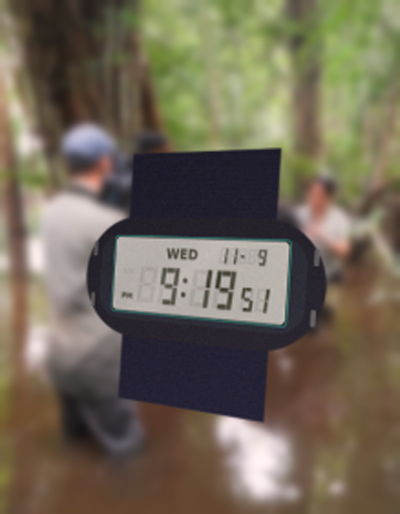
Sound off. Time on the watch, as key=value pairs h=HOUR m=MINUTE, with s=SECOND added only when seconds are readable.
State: h=9 m=19 s=51
